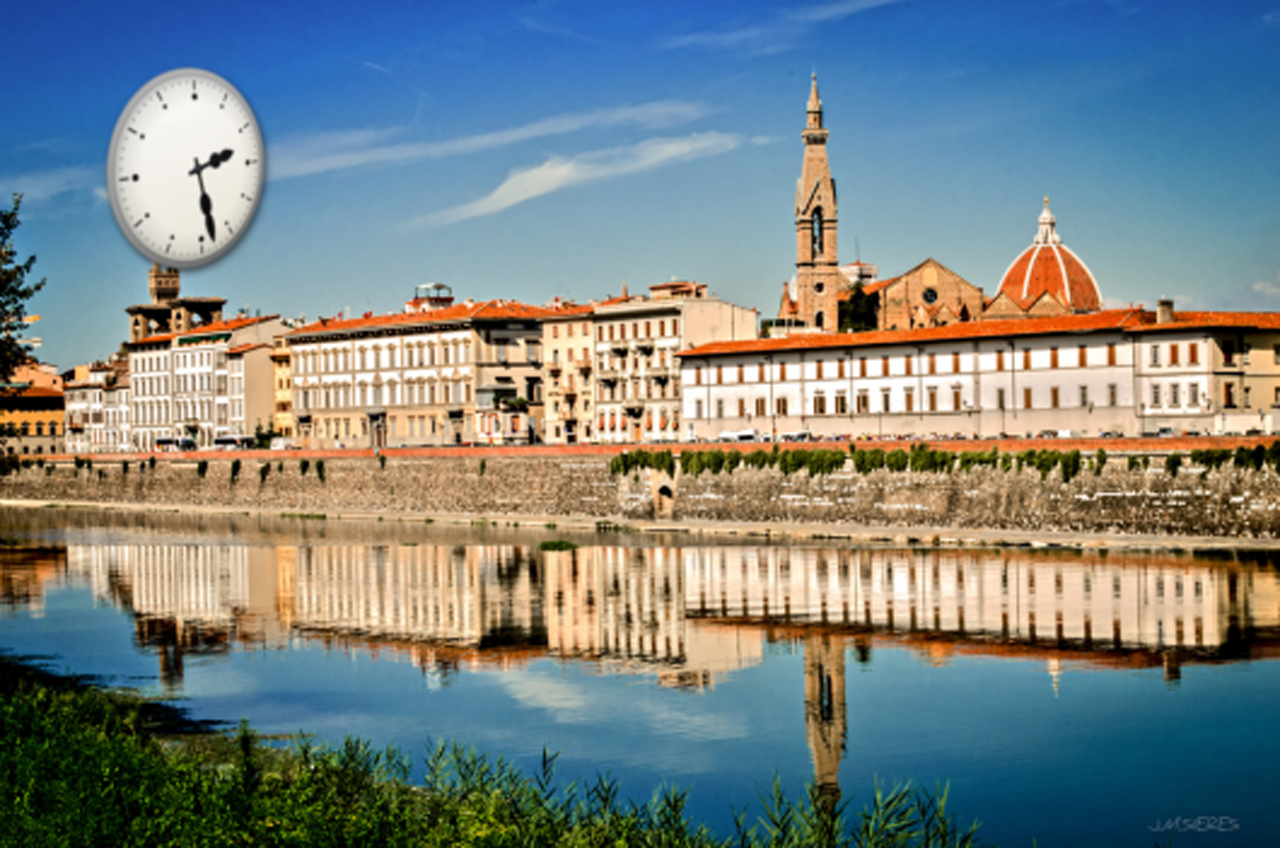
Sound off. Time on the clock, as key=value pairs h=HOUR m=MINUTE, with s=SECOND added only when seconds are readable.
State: h=2 m=28
